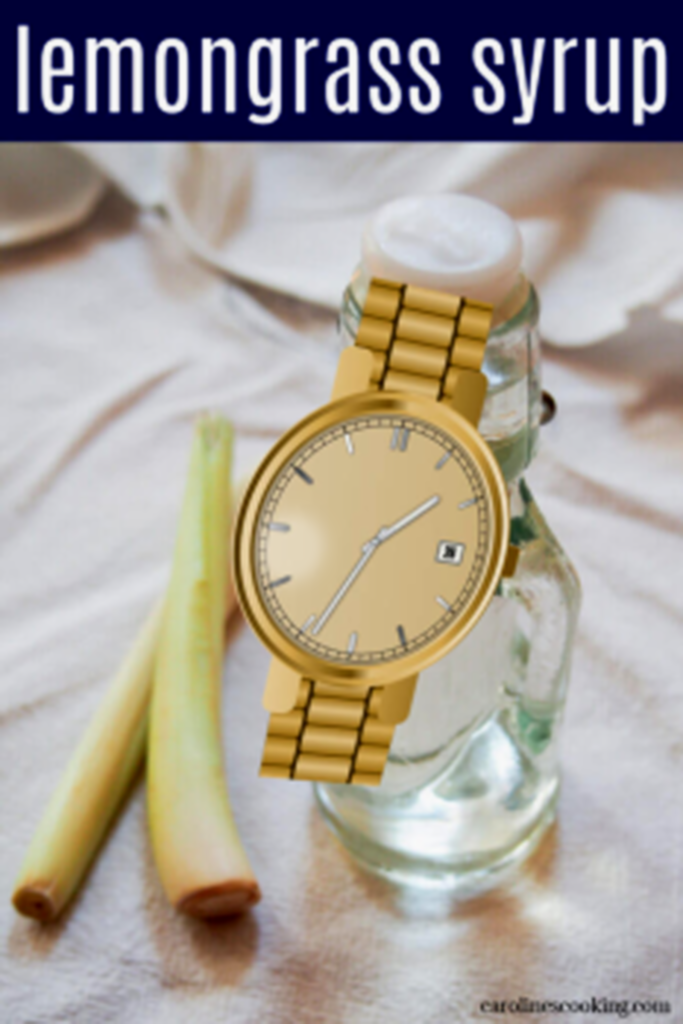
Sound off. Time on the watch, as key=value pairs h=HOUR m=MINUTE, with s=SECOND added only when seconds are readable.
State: h=1 m=34
